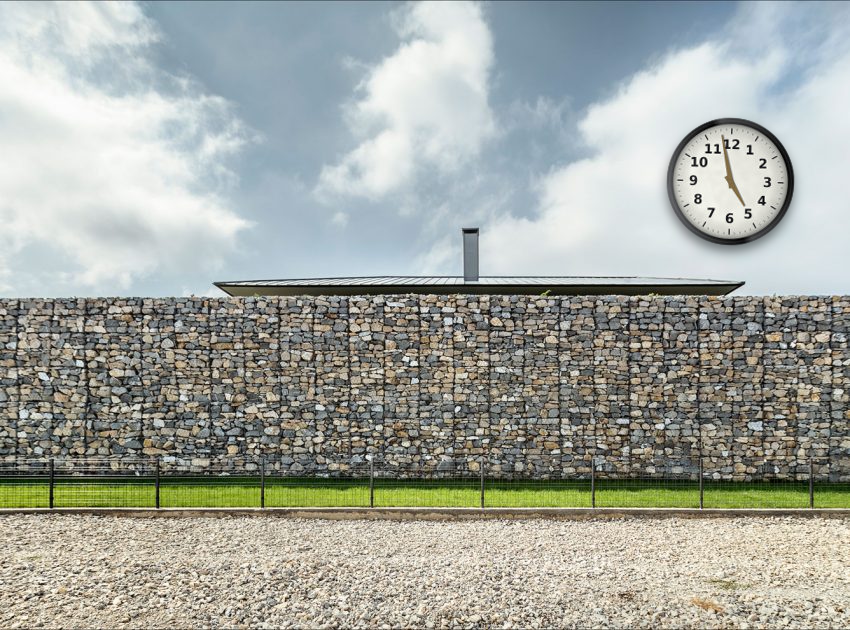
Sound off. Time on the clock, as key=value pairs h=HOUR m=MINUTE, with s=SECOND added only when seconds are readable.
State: h=4 m=58
